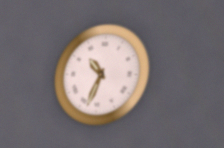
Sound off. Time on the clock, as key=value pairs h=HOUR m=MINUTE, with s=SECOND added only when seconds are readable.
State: h=10 m=33
